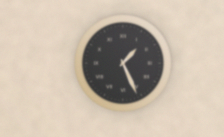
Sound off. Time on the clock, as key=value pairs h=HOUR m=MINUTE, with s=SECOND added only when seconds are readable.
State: h=1 m=26
